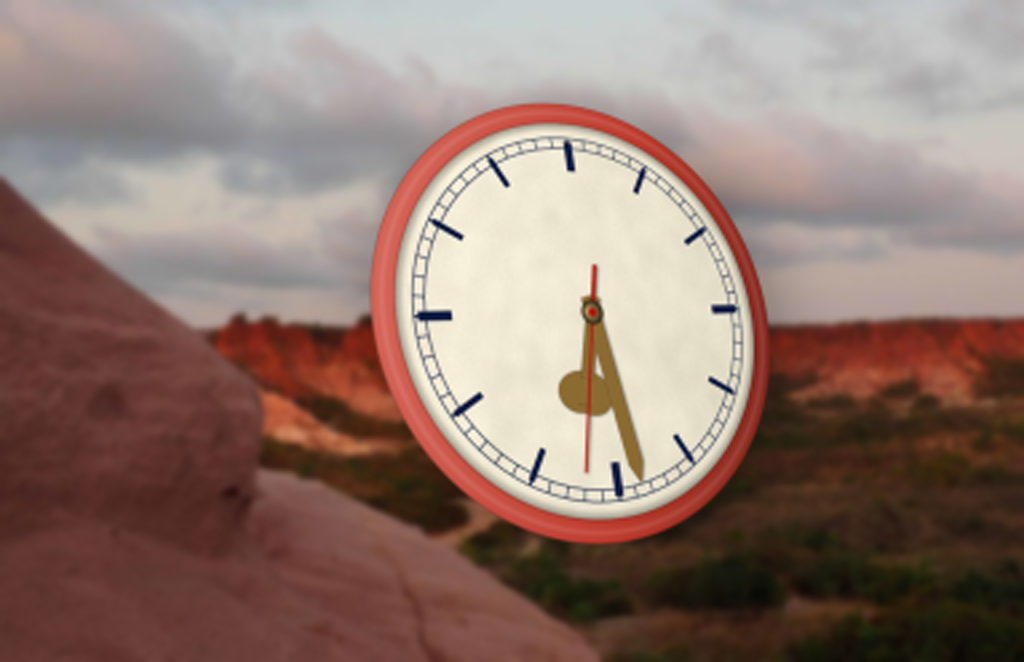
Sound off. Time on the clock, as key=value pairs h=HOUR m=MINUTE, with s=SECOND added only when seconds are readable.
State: h=6 m=28 s=32
